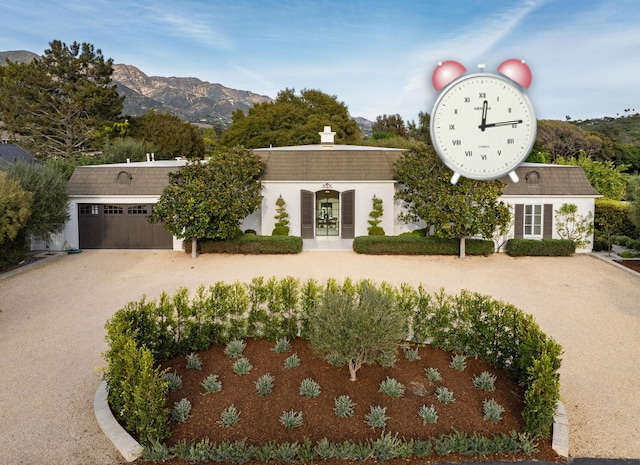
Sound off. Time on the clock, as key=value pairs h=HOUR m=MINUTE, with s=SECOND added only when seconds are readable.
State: h=12 m=14
